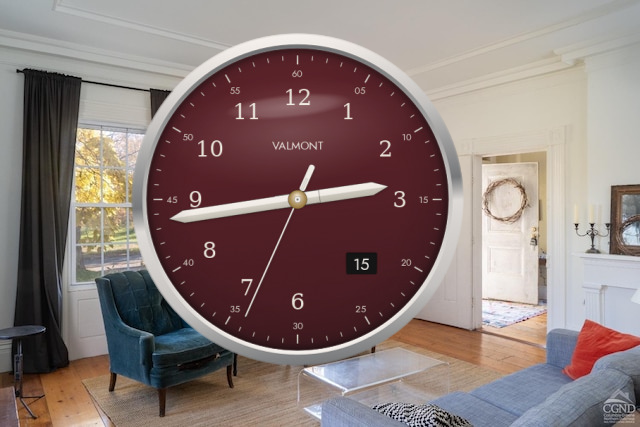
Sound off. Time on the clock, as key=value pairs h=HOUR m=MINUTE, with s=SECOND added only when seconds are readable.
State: h=2 m=43 s=34
